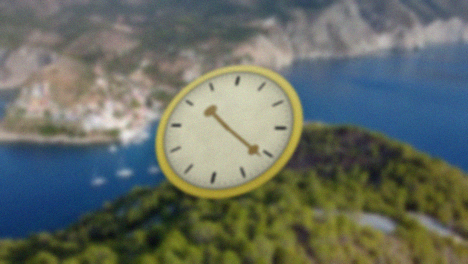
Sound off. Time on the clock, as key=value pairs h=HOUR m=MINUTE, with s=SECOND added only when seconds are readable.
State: h=10 m=21
